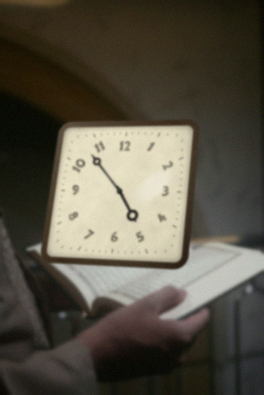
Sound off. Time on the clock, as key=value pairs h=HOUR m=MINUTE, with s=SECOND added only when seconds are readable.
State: h=4 m=53
